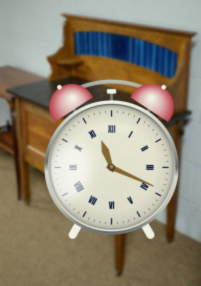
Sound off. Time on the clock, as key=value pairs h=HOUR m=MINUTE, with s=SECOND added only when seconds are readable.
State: h=11 m=19
